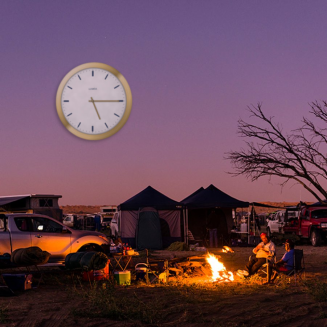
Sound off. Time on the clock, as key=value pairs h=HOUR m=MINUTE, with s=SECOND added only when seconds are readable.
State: h=5 m=15
